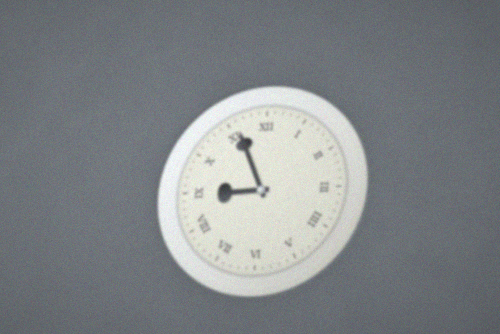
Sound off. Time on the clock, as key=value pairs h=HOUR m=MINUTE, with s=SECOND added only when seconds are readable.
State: h=8 m=56
